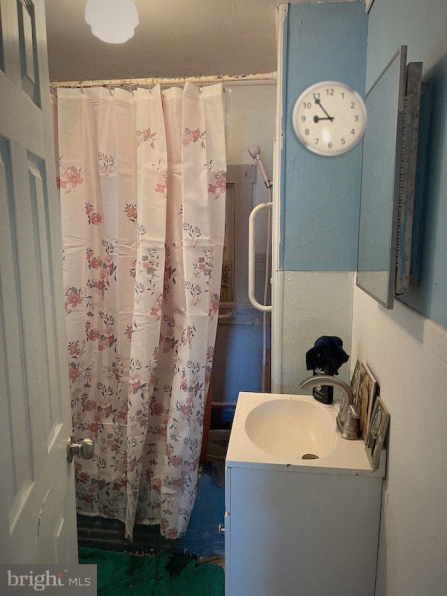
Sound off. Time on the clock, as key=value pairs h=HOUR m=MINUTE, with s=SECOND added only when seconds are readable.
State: h=8 m=54
